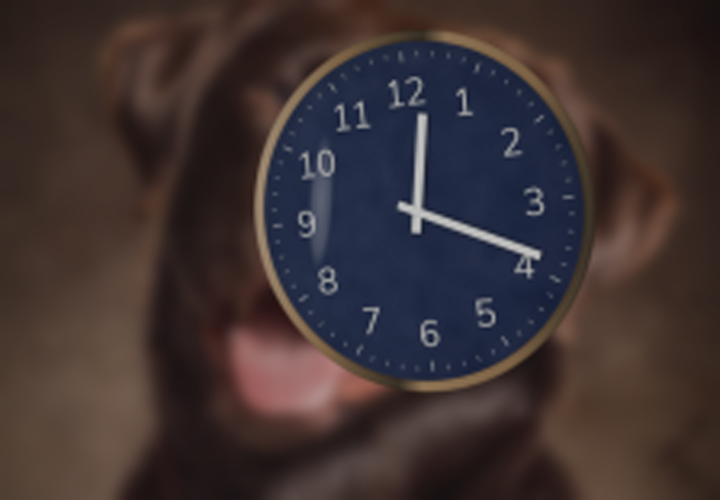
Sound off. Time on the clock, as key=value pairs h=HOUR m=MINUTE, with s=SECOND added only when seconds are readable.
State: h=12 m=19
